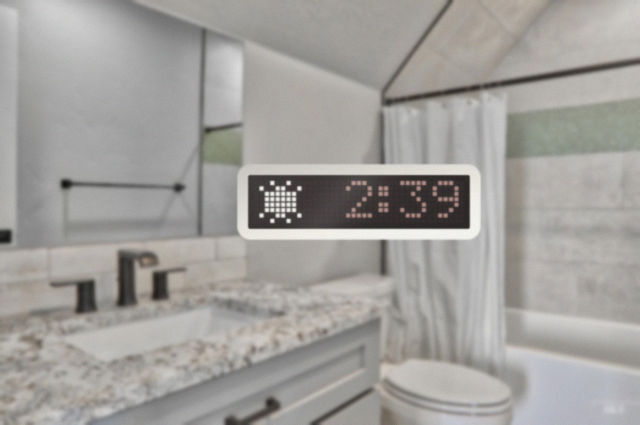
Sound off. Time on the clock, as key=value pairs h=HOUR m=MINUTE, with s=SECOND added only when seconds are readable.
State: h=2 m=39
